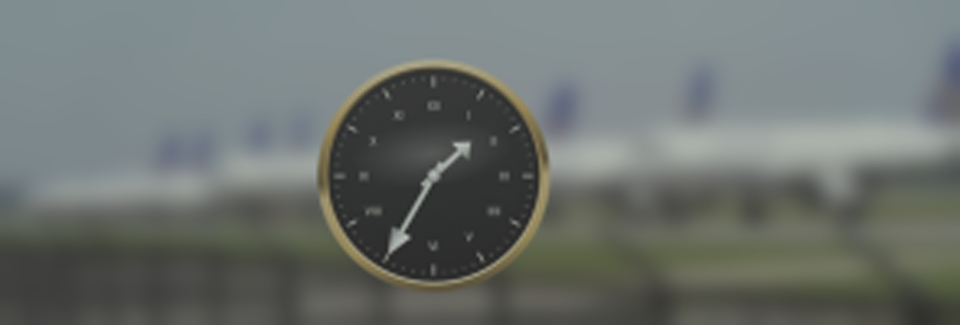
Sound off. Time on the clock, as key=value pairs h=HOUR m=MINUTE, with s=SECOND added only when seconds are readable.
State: h=1 m=35
